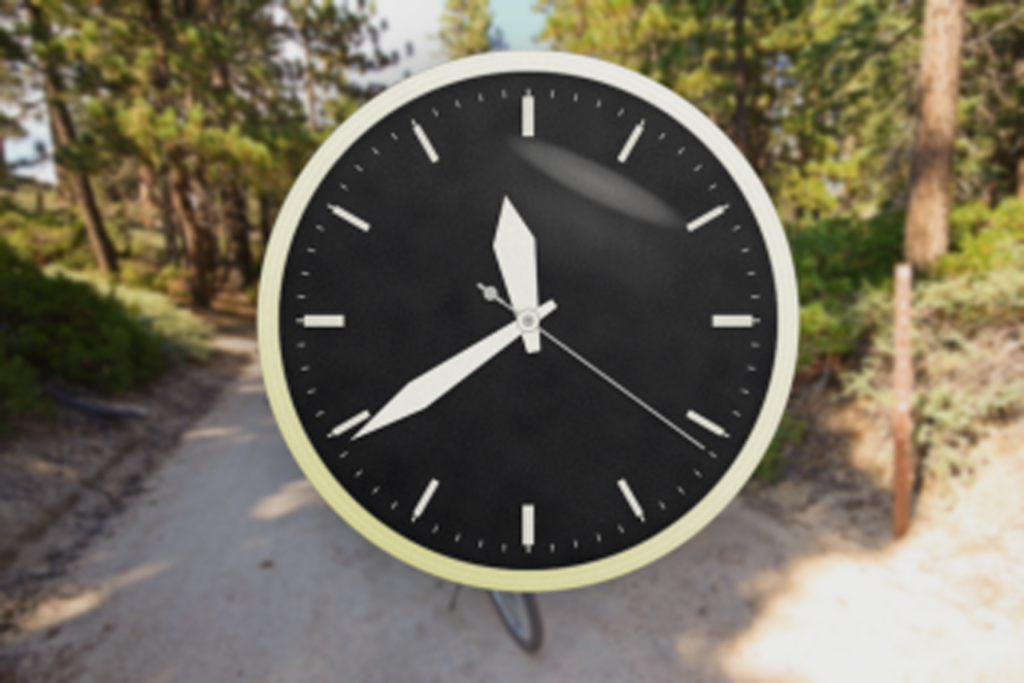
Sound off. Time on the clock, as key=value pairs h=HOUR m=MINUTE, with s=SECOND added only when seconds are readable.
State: h=11 m=39 s=21
